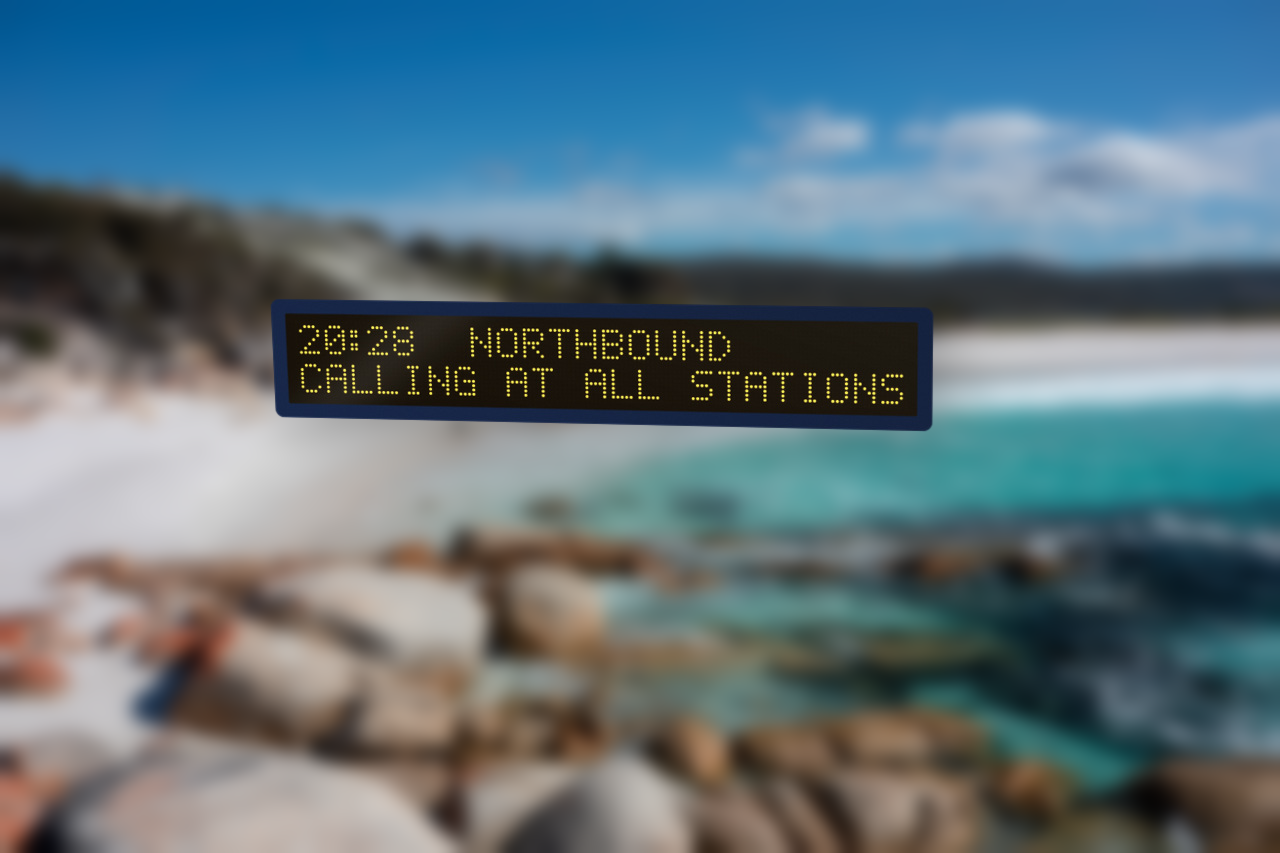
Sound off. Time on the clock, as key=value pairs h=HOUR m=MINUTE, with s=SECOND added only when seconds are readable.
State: h=20 m=28
